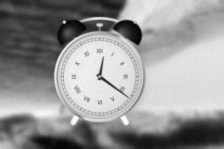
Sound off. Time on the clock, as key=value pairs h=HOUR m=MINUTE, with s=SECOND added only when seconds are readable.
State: h=12 m=21
